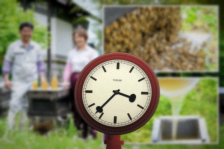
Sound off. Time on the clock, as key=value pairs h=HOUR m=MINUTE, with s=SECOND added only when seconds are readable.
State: h=3 m=37
